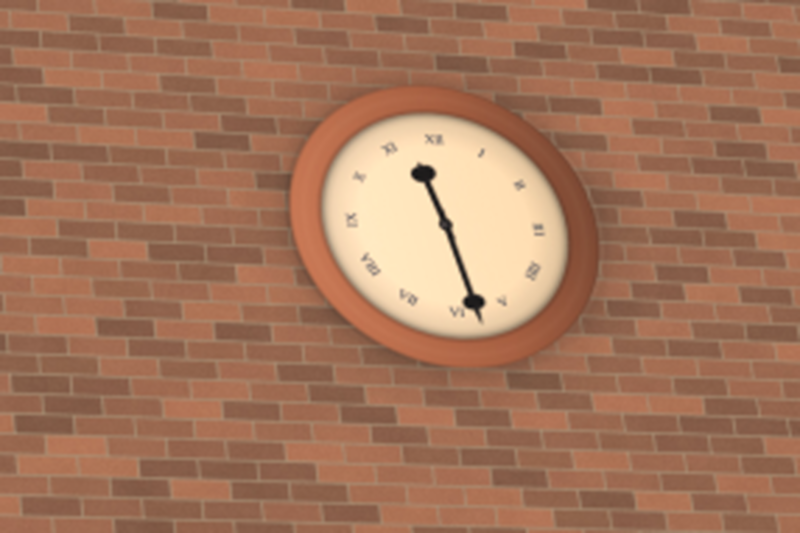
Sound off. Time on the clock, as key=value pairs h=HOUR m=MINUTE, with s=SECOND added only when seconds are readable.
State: h=11 m=28
